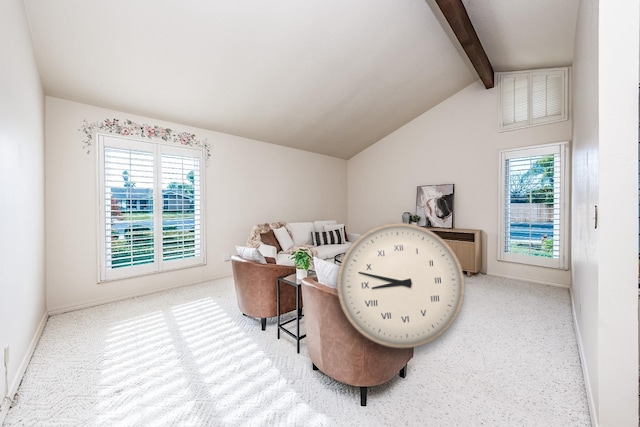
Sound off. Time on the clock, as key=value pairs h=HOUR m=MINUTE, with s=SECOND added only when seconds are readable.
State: h=8 m=48
